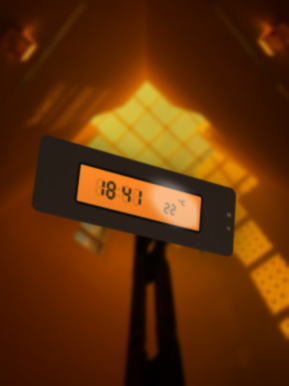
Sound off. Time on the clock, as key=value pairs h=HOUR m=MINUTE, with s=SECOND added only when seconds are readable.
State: h=18 m=41
